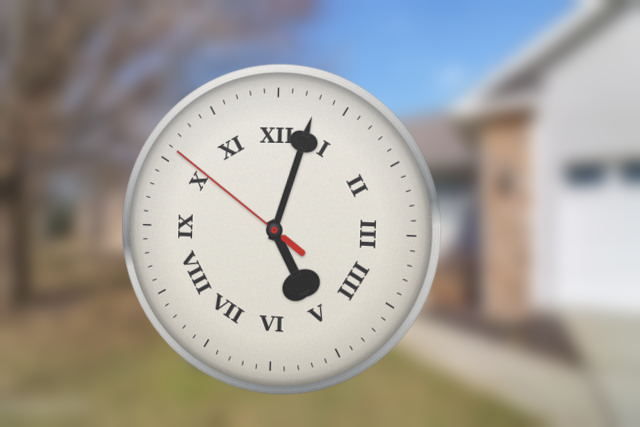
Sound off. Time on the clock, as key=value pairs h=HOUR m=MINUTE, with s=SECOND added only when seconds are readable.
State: h=5 m=2 s=51
